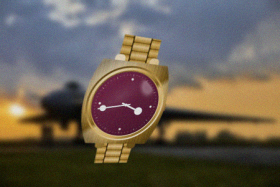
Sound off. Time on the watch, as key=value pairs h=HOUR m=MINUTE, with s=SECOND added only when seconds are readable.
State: h=3 m=43
